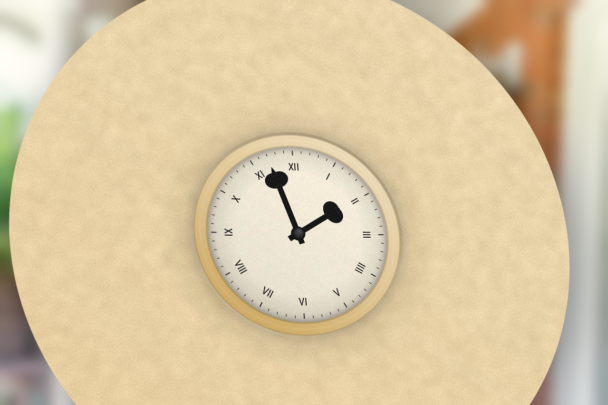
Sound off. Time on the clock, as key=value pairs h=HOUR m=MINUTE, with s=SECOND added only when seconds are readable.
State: h=1 m=57
